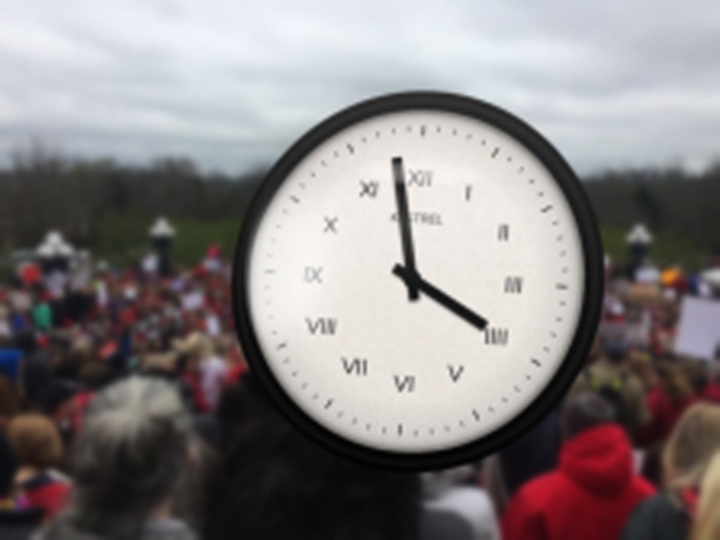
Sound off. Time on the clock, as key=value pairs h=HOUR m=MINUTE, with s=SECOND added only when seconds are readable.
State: h=3 m=58
